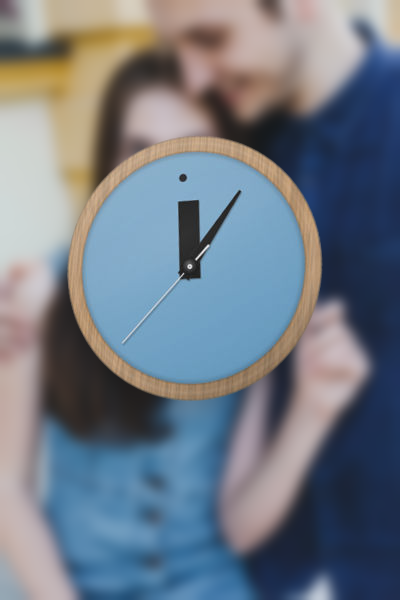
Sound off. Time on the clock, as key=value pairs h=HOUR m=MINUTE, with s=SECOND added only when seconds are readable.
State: h=12 m=6 s=38
